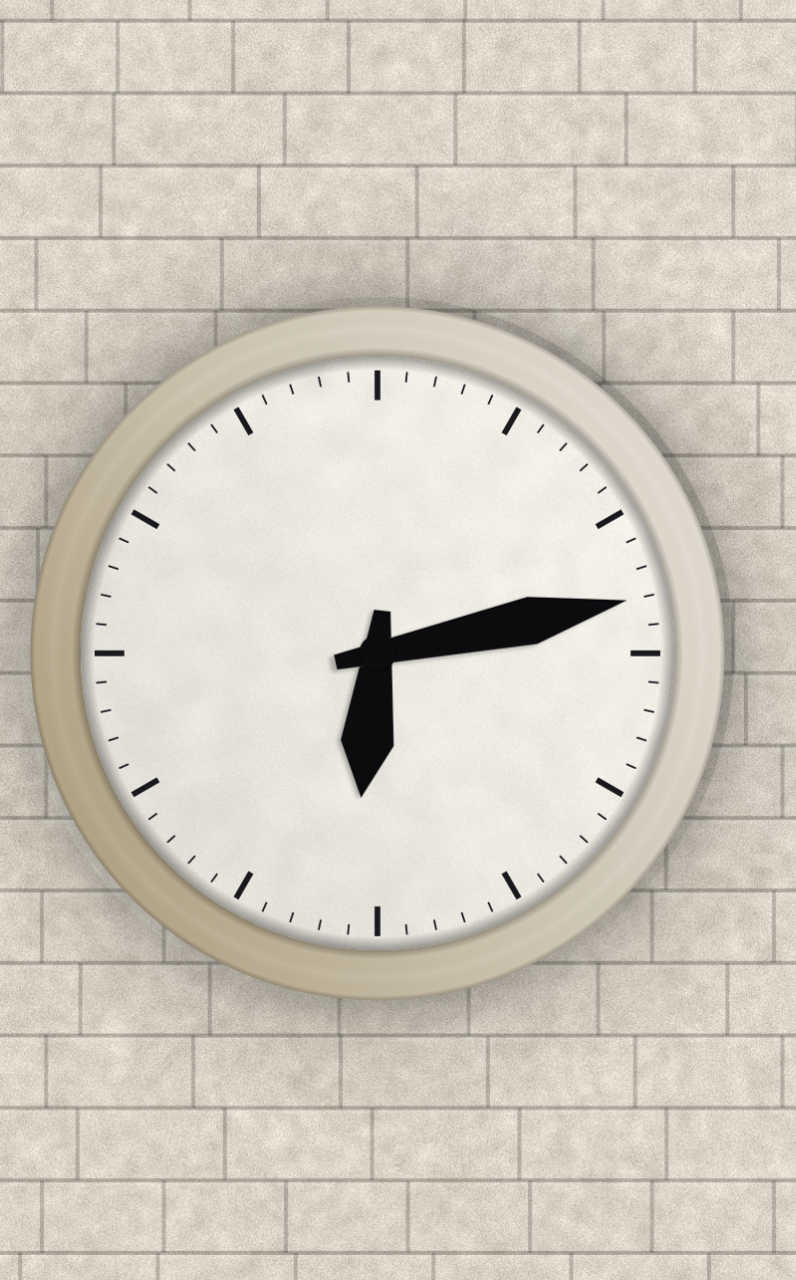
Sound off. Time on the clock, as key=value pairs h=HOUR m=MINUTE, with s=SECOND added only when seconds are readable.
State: h=6 m=13
